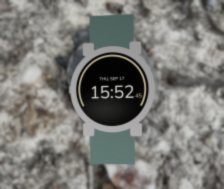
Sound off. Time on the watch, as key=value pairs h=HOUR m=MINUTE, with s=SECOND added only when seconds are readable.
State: h=15 m=52
